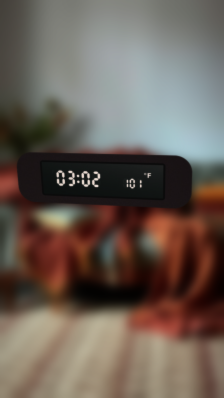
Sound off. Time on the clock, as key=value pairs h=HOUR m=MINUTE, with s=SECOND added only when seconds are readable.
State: h=3 m=2
